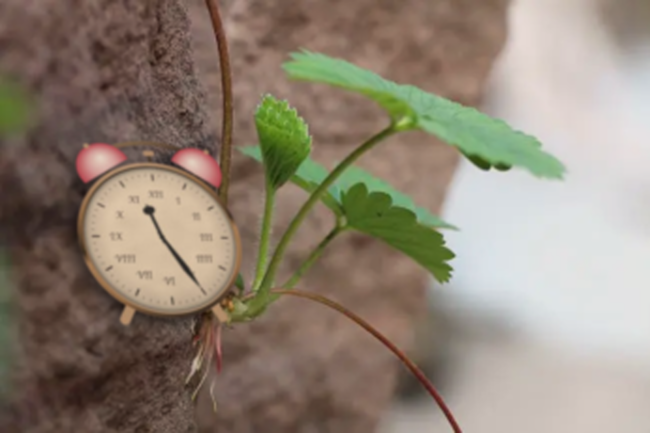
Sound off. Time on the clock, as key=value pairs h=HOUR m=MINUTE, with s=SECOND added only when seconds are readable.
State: h=11 m=25
